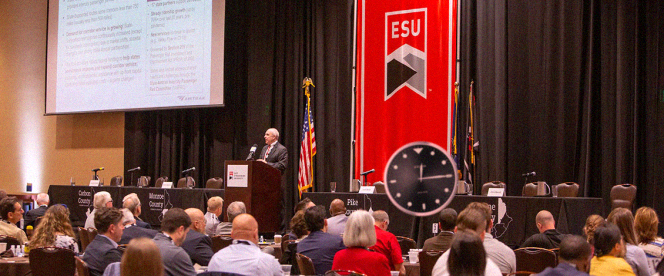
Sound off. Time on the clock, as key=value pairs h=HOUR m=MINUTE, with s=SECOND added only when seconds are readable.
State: h=12 m=15
